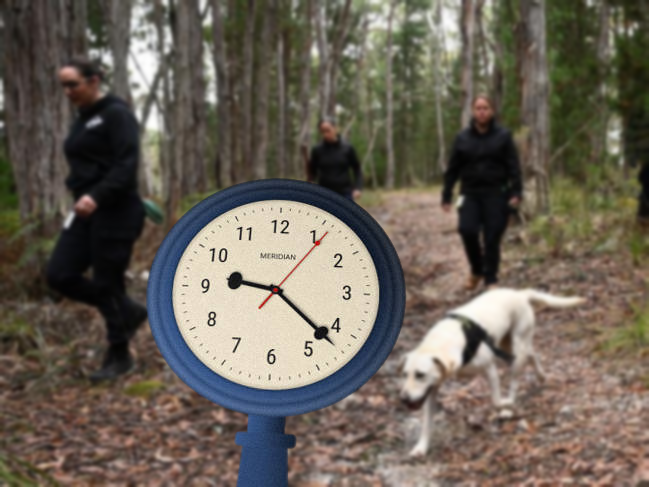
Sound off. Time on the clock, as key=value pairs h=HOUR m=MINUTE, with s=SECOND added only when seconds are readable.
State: h=9 m=22 s=6
